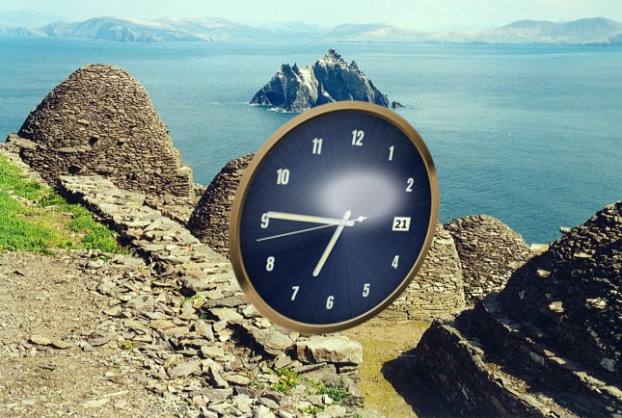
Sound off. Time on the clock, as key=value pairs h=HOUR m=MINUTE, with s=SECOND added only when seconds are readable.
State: h=6 m=45 s=43
